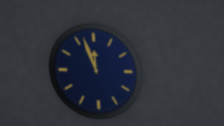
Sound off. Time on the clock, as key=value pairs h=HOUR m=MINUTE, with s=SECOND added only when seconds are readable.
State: h=11 m=57
